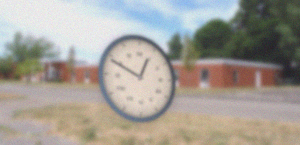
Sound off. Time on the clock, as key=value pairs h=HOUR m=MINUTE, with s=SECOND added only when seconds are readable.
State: h=12 m=49
